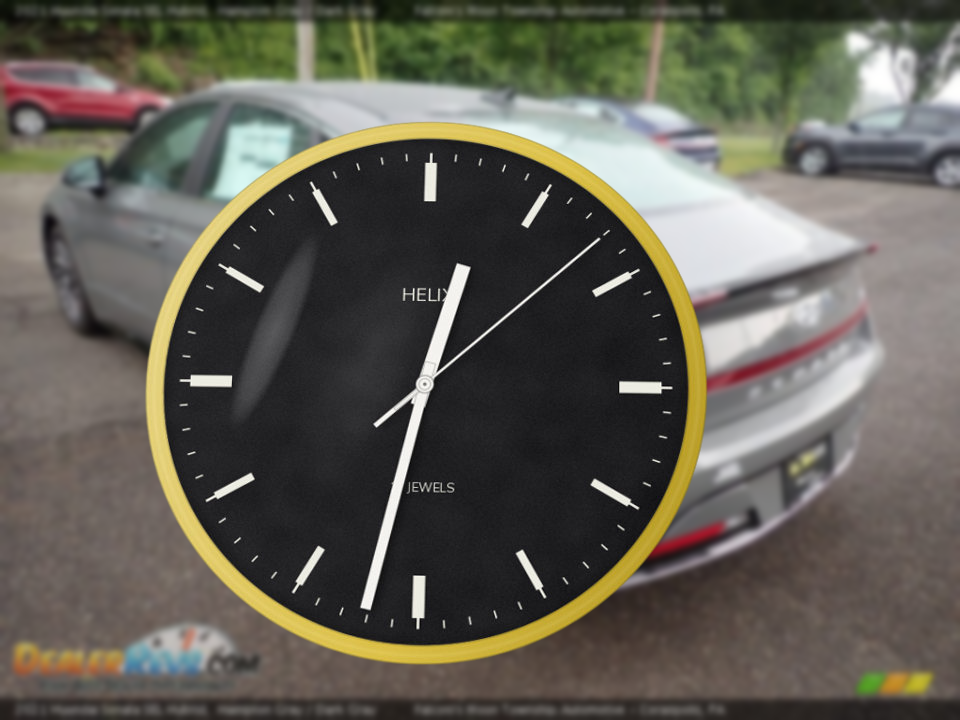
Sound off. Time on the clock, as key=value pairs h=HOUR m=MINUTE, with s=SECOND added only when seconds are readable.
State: h=12 m=32 s=8
